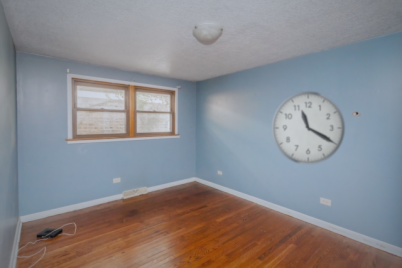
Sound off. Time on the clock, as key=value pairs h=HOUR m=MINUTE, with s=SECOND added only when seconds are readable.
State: h=11 m=20
